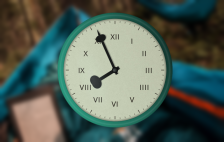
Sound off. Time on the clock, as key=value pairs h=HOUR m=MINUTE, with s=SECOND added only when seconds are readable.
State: h=7 m=56
